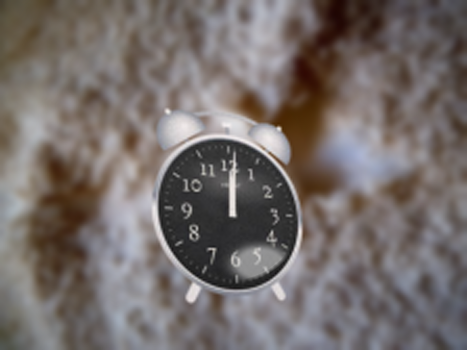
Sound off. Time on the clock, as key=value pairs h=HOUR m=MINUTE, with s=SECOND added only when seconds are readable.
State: h=12 m=1
